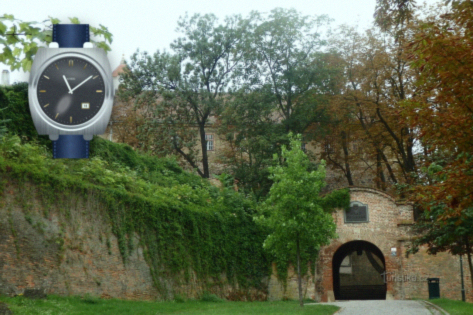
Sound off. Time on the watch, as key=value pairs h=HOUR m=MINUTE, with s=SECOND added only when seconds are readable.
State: h=11 m=9
